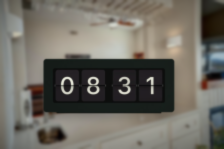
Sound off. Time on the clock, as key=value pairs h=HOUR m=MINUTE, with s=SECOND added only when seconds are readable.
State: h=8 m=31
